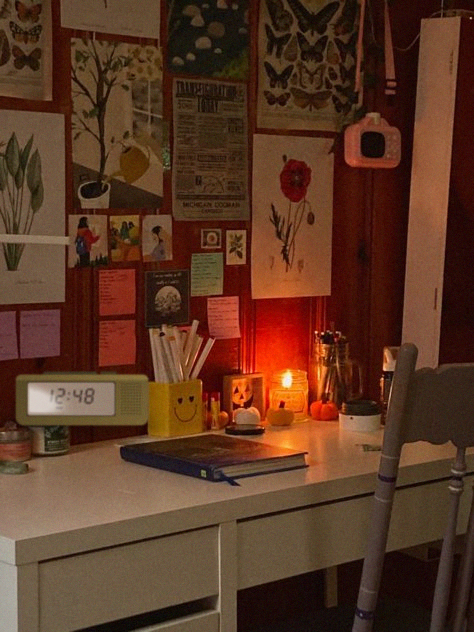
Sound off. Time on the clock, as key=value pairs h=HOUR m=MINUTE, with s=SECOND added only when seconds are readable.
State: h=12 m=48
